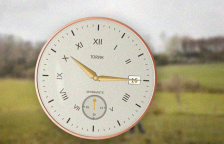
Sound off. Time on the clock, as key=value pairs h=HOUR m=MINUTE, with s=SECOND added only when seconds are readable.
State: h=10 m=15
